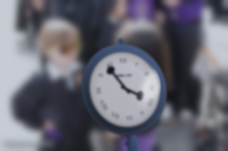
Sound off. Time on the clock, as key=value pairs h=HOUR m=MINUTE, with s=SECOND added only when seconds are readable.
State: h=3 m=54
